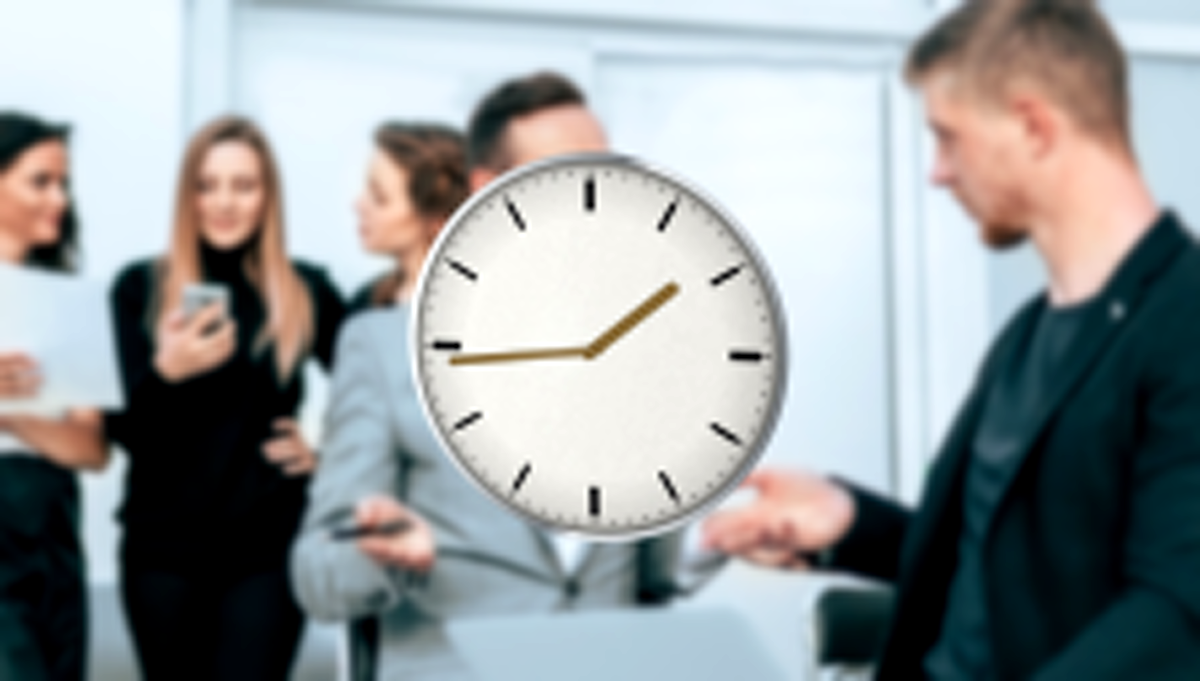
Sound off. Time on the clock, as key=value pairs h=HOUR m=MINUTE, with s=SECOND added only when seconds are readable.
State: h=1 m=44
